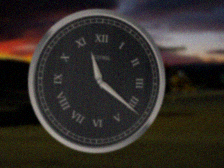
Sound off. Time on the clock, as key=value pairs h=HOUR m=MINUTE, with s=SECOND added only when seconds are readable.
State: h=11 m=21
